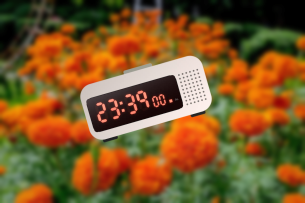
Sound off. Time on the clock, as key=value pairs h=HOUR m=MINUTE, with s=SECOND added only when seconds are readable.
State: h=23 m=39 s=0
